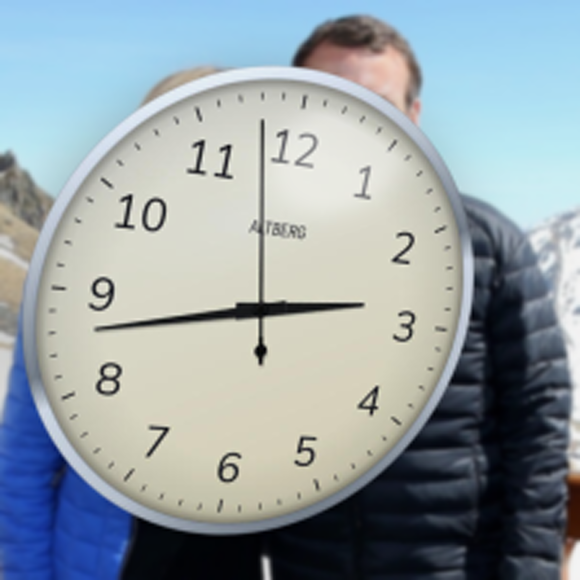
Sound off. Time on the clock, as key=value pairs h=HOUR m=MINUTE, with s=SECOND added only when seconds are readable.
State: h=2 m=42 s=58
